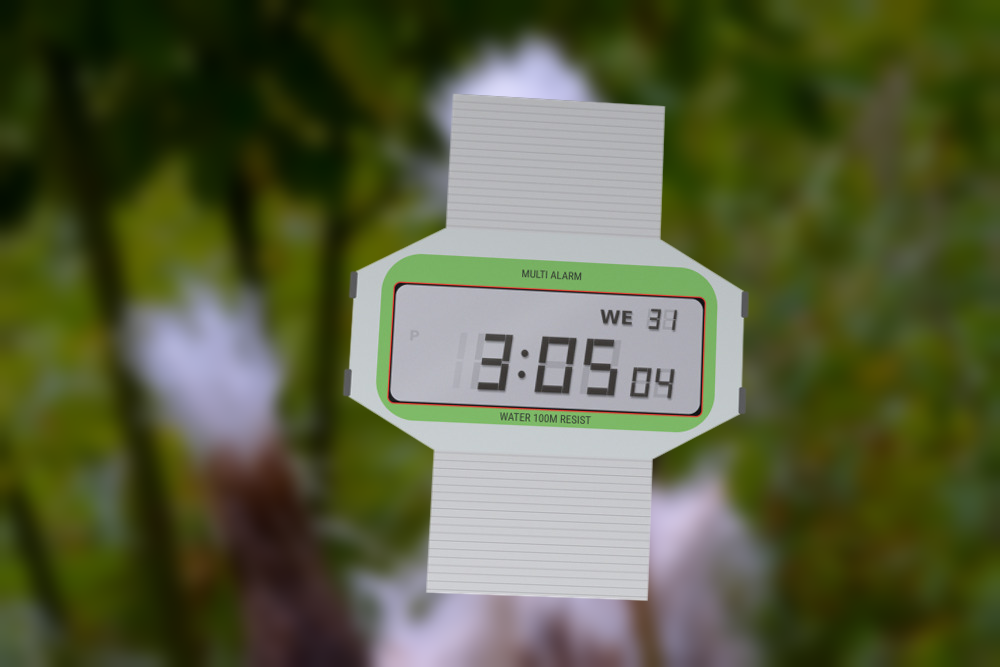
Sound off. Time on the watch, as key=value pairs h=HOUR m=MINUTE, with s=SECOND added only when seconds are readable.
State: h=3 m=5 s=4
